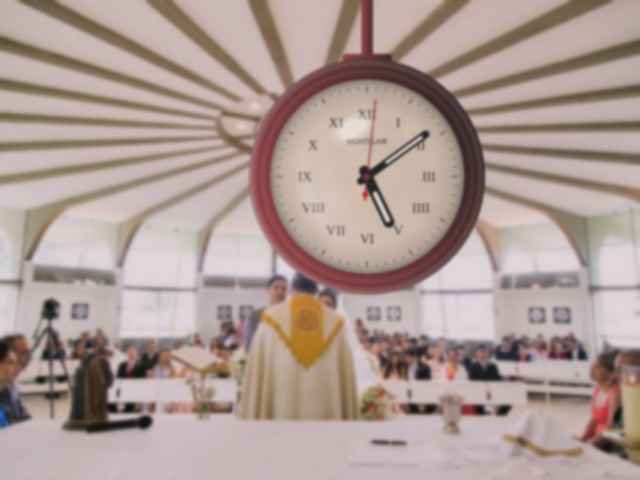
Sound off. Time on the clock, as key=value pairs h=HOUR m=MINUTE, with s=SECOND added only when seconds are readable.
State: h=5 m=9 s=1
